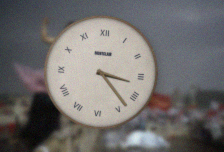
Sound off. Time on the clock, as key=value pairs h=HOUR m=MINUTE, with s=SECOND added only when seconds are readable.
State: h=3 m=23
